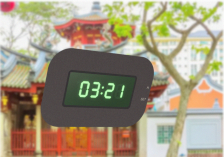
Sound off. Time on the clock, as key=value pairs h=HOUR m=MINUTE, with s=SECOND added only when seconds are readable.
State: h=3 m=21
